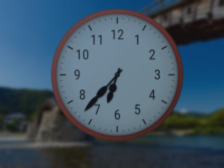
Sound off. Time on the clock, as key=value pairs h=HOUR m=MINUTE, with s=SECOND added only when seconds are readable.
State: h=6 m=37
